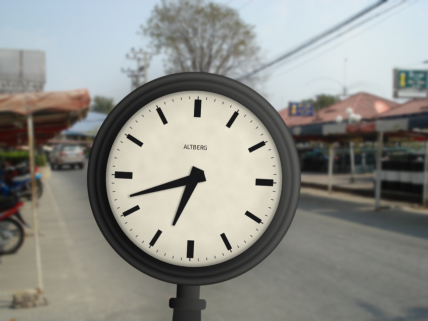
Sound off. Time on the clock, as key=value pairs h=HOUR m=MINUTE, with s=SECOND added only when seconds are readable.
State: h=6 m=42
